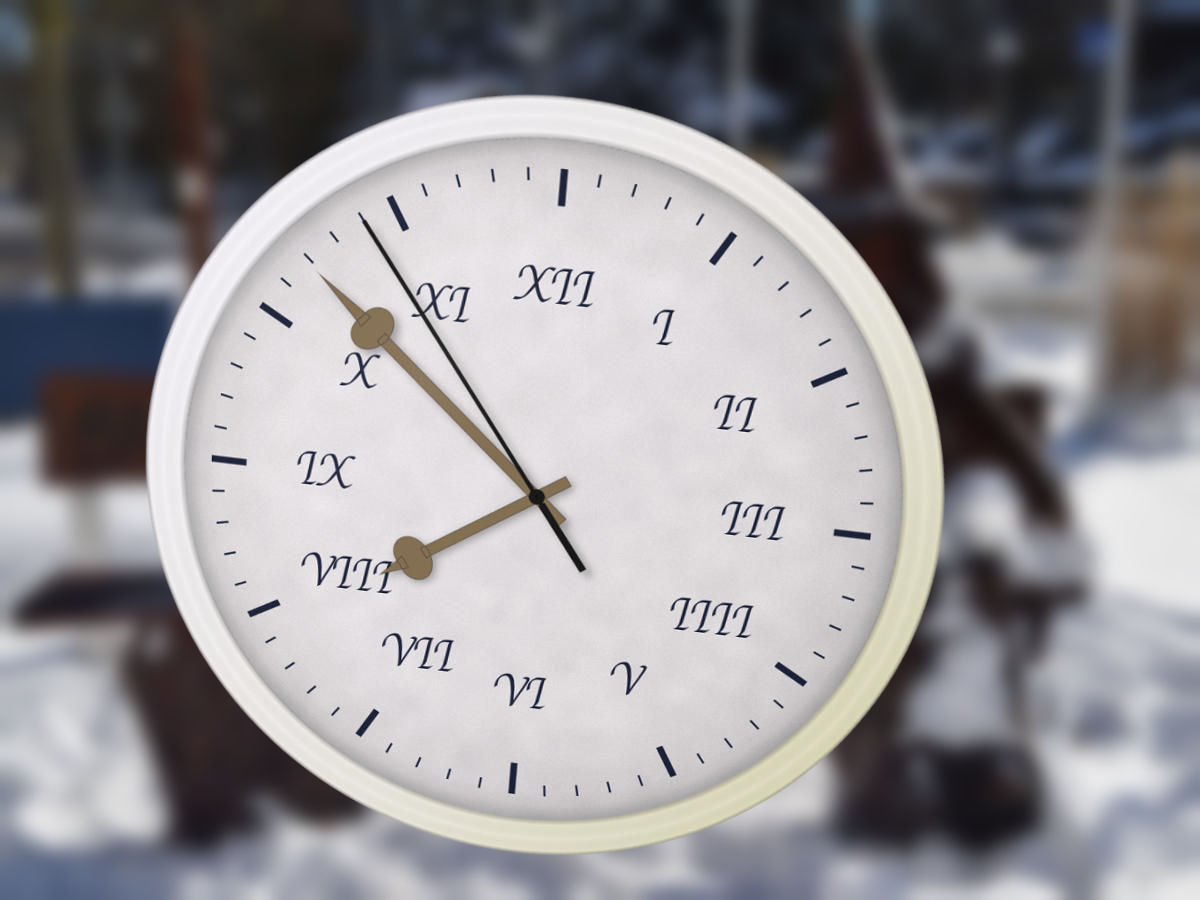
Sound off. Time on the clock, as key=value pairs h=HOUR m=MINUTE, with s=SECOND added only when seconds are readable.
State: h=7 m=51 s=54
